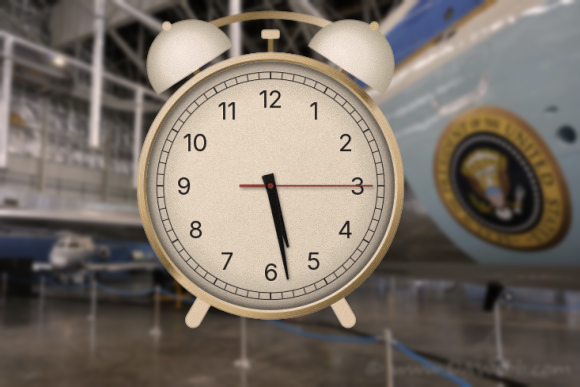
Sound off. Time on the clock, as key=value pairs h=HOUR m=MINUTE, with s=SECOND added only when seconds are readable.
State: h=5 m=28 s=15
